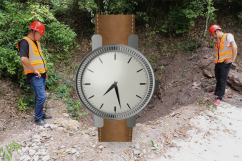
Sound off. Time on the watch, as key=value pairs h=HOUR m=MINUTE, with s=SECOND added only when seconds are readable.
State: h=7 m=28
